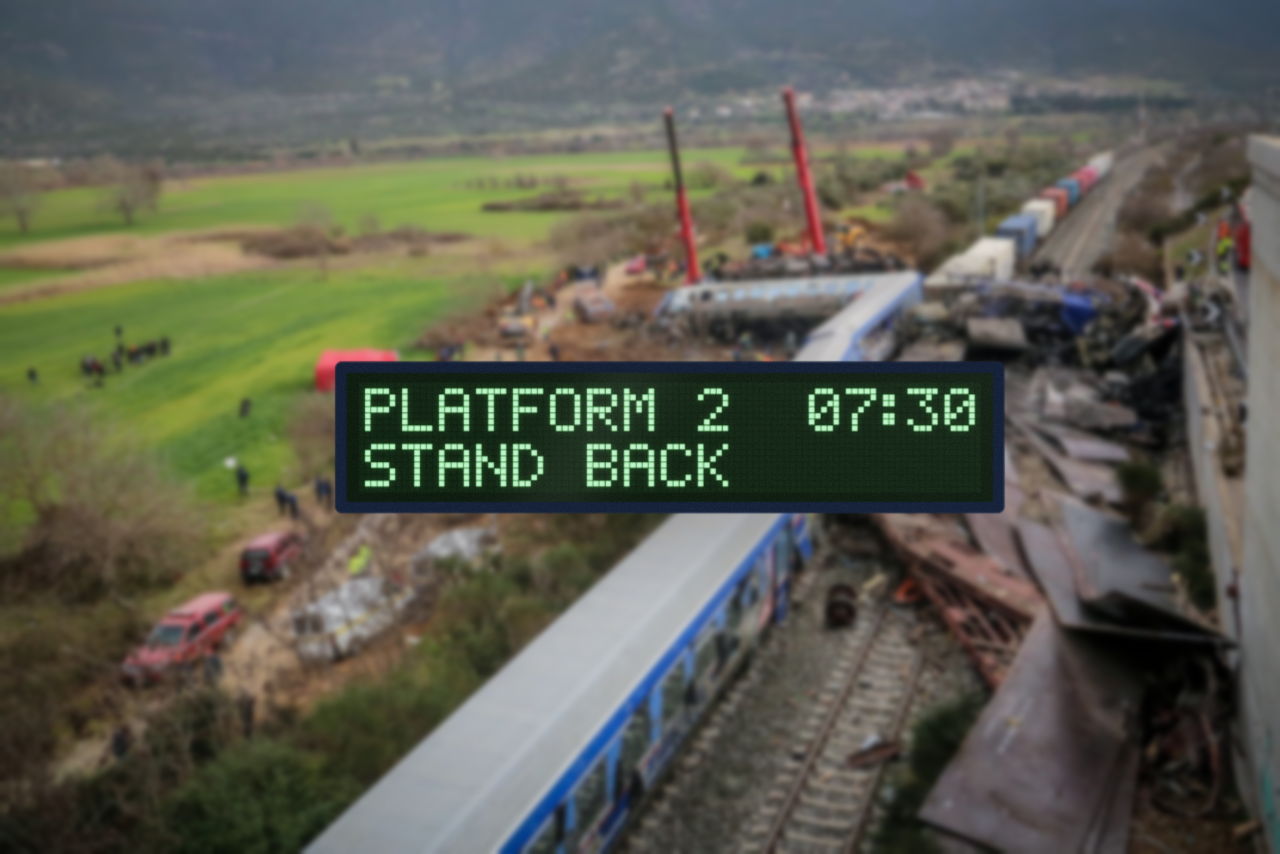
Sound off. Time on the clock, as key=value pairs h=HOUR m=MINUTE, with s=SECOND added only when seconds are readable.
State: h=7 m=30
